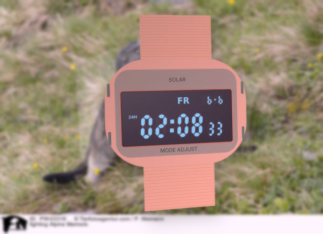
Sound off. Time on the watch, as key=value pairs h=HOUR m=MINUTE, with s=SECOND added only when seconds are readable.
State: h=2 m=8 s=33
